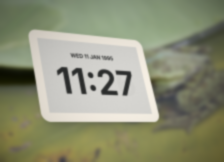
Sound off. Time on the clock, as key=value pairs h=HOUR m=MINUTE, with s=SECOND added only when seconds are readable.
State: h=11 m=27
